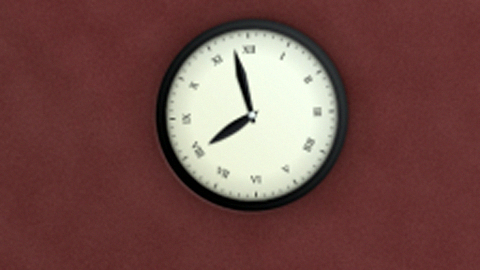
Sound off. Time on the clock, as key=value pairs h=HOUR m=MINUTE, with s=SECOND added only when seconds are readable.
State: h=7 m=58
